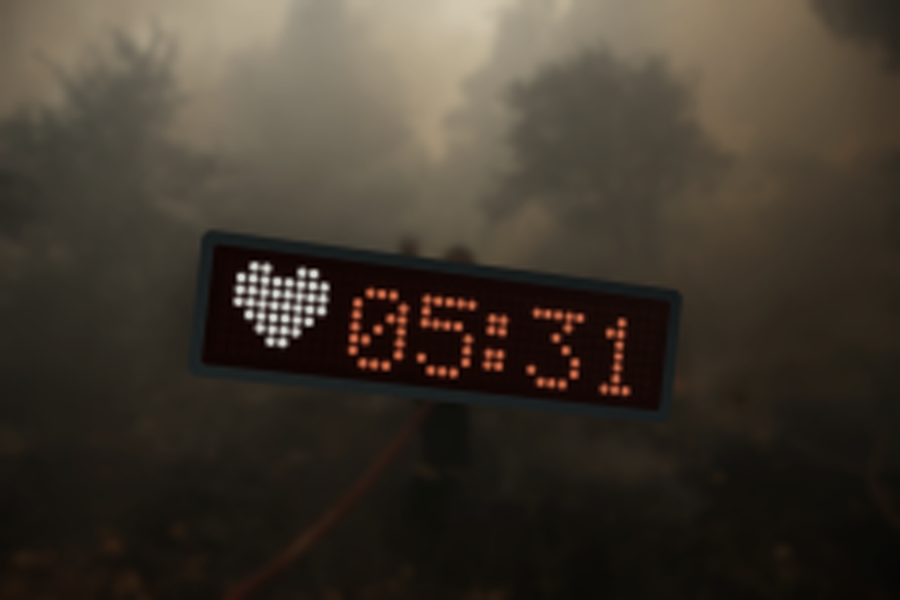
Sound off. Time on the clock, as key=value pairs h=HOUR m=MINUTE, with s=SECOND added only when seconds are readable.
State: h=5 m=31
